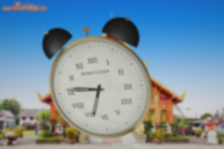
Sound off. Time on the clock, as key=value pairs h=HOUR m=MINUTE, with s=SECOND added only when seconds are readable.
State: h=6 m=46
